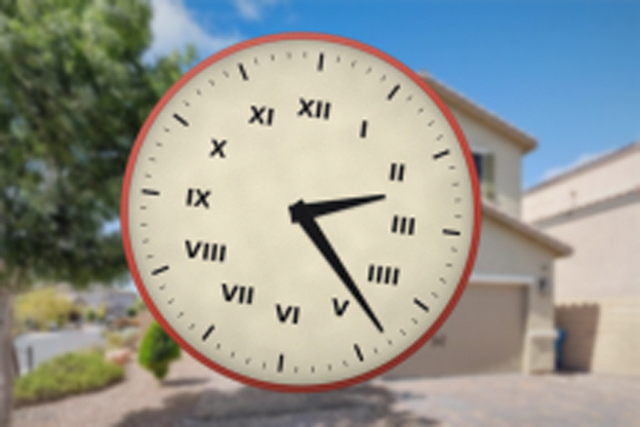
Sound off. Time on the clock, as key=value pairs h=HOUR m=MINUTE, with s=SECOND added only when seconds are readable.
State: h=2 m=23
